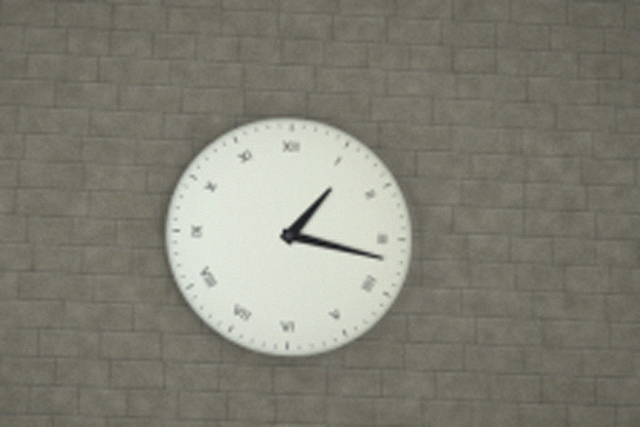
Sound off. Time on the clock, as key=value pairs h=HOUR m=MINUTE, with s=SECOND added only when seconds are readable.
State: h=1 m=17
